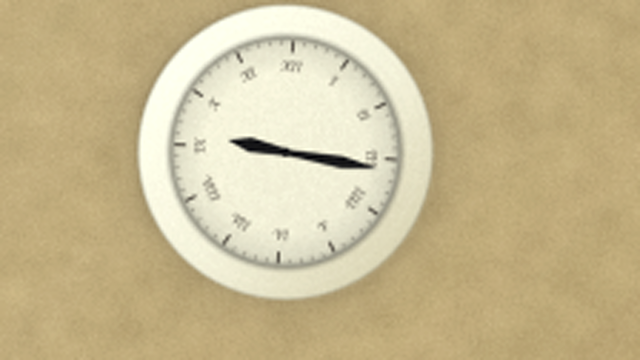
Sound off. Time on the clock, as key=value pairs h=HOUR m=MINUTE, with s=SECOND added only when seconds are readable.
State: h=9 m=16
